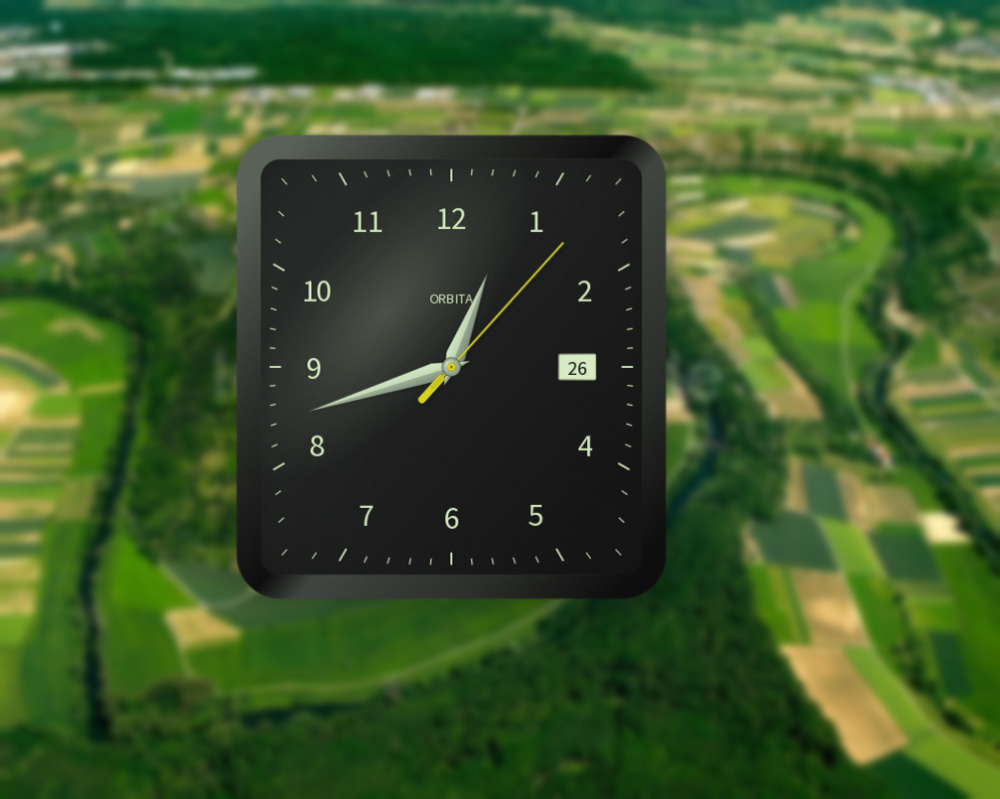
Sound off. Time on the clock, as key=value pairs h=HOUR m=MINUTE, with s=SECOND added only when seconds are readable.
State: h=12 m=42 s=7
